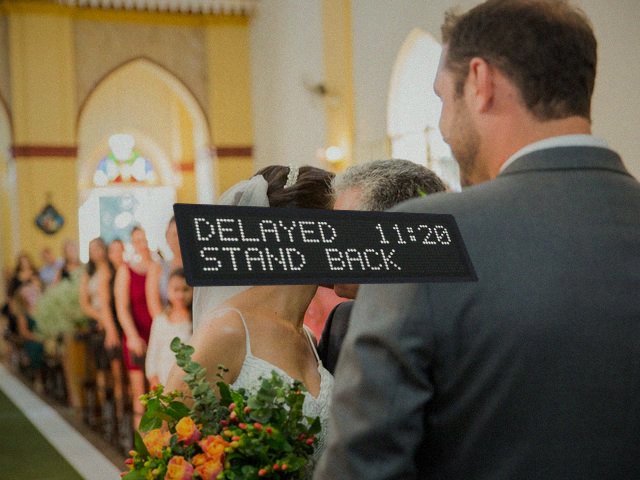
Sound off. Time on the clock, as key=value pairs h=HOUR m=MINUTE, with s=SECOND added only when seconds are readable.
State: h=11 m=20
